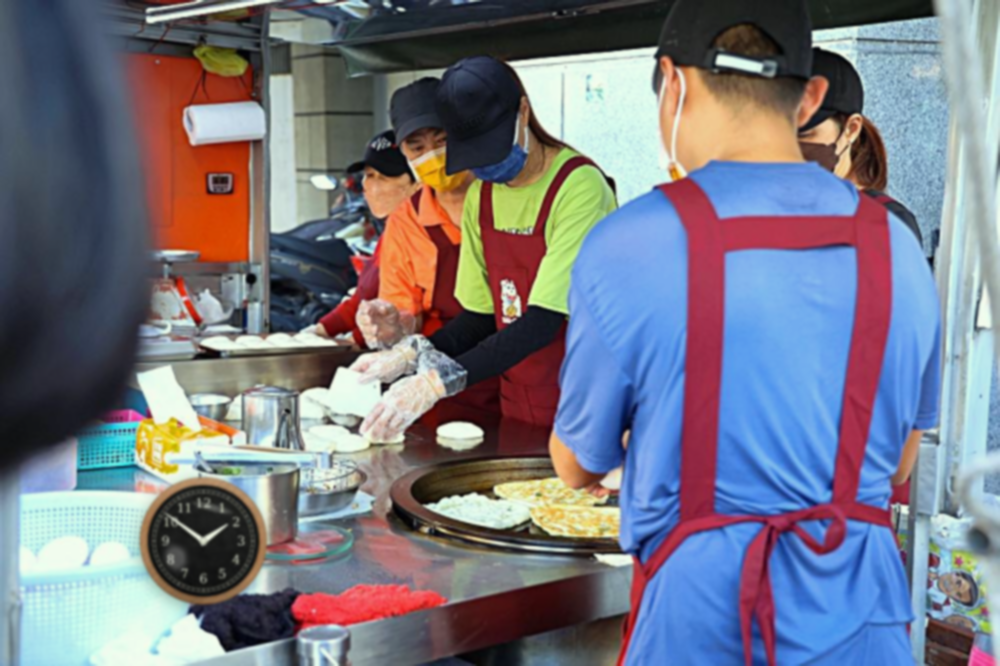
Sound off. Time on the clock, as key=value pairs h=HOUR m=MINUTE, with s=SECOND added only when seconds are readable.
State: h=1 m=51
